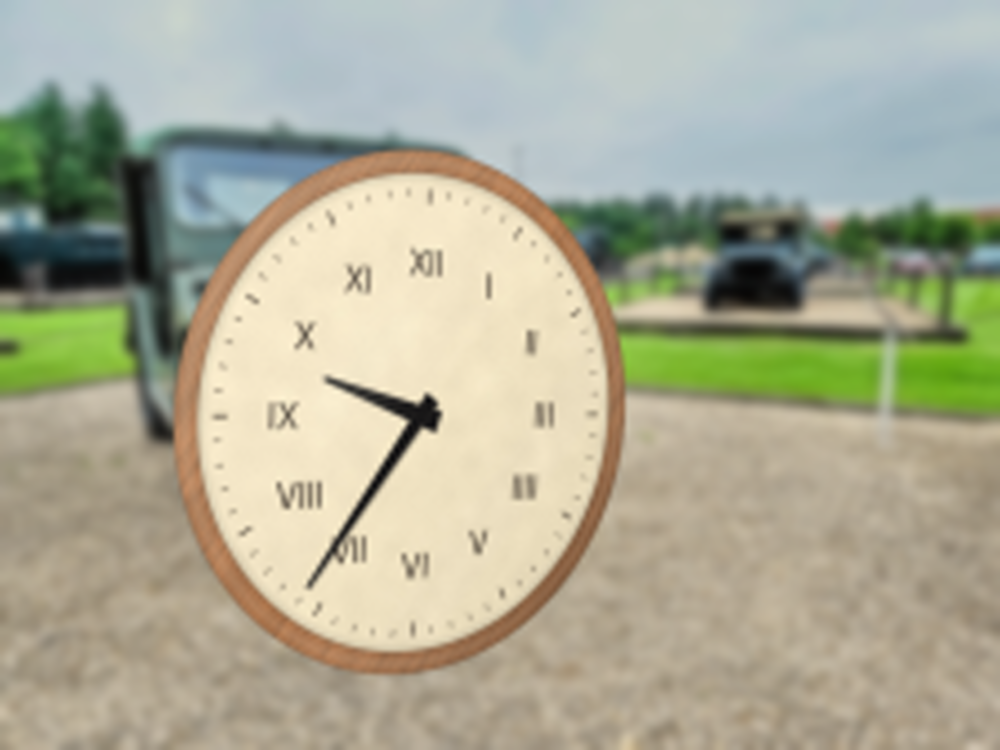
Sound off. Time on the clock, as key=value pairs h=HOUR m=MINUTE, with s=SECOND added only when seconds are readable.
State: h=9 m=36
